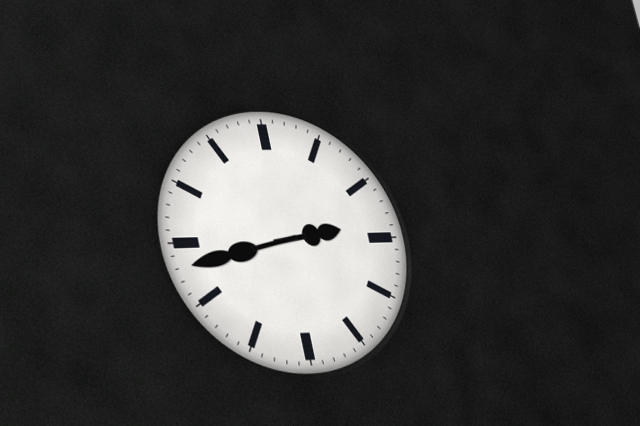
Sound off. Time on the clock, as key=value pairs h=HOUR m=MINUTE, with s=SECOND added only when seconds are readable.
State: h=2 m=43
